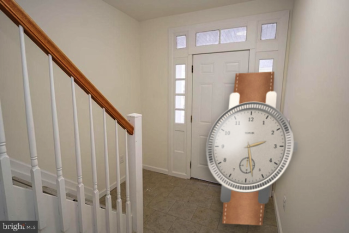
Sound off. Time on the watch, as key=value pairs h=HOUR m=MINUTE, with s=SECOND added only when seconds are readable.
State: h=2 m=28
